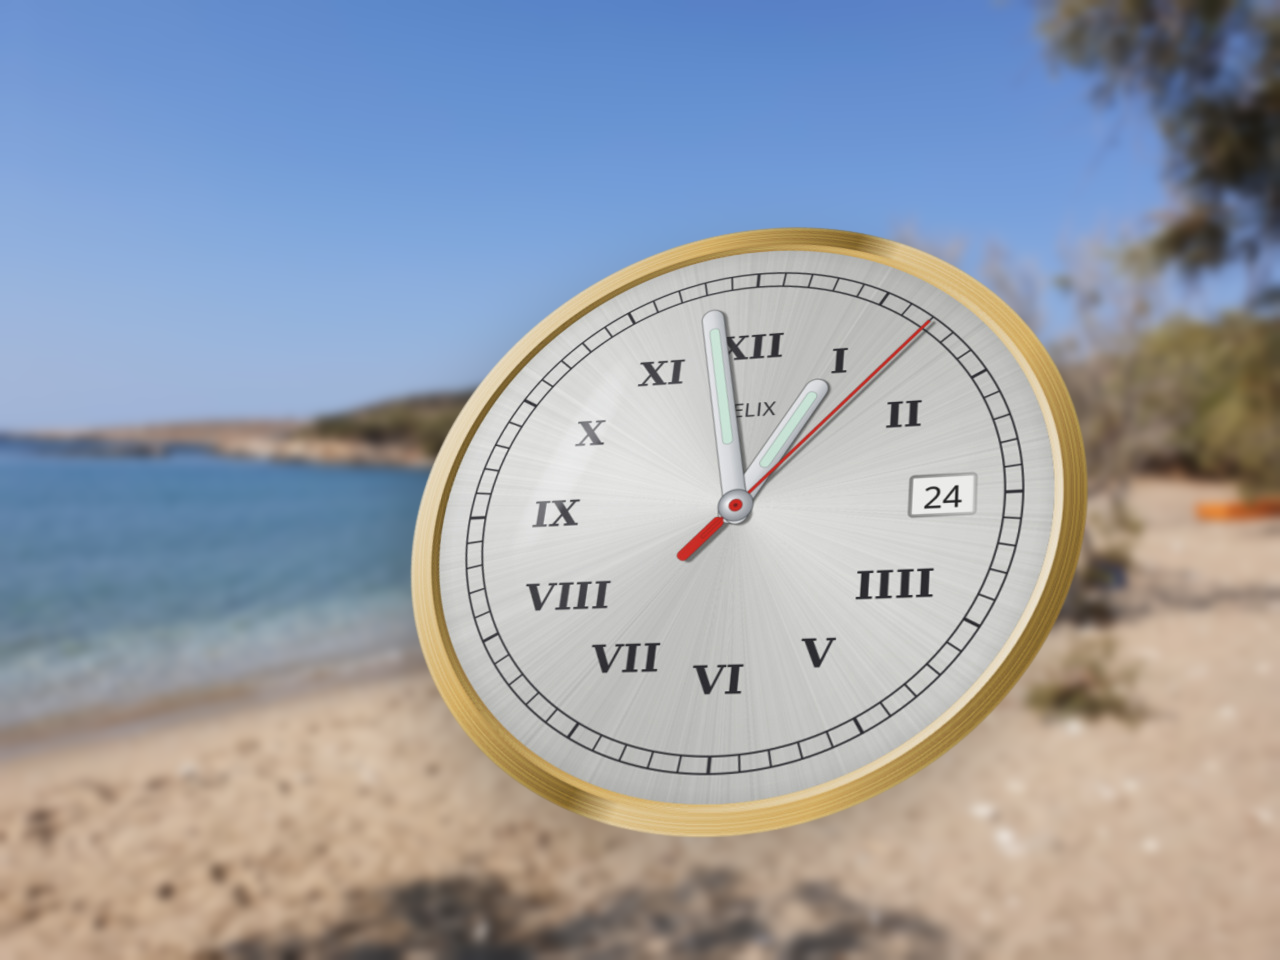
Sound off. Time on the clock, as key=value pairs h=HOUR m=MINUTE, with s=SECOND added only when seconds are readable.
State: h=12 m=58 s=7
